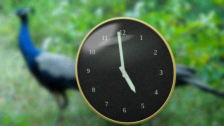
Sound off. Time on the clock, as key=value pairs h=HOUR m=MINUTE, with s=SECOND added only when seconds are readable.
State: h=4 m=59
